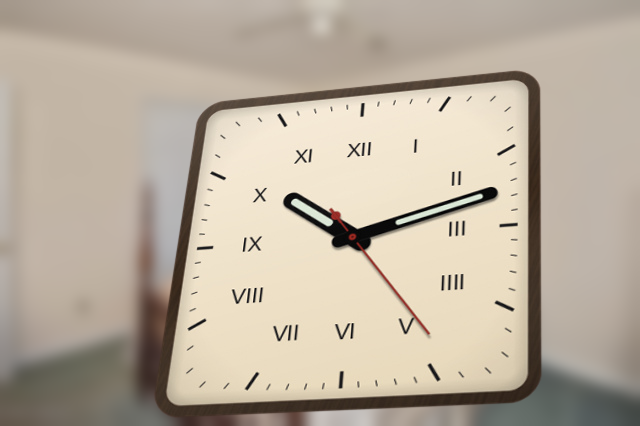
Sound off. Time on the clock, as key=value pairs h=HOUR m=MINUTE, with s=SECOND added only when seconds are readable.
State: h=10 m=12 s=24
